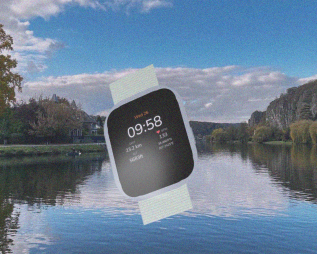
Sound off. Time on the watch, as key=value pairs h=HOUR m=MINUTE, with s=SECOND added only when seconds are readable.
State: h=9 m=58
